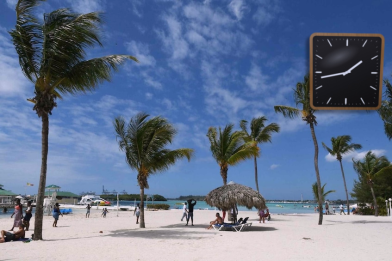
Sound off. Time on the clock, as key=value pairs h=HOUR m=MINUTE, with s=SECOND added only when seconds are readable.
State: h=1 m=43
